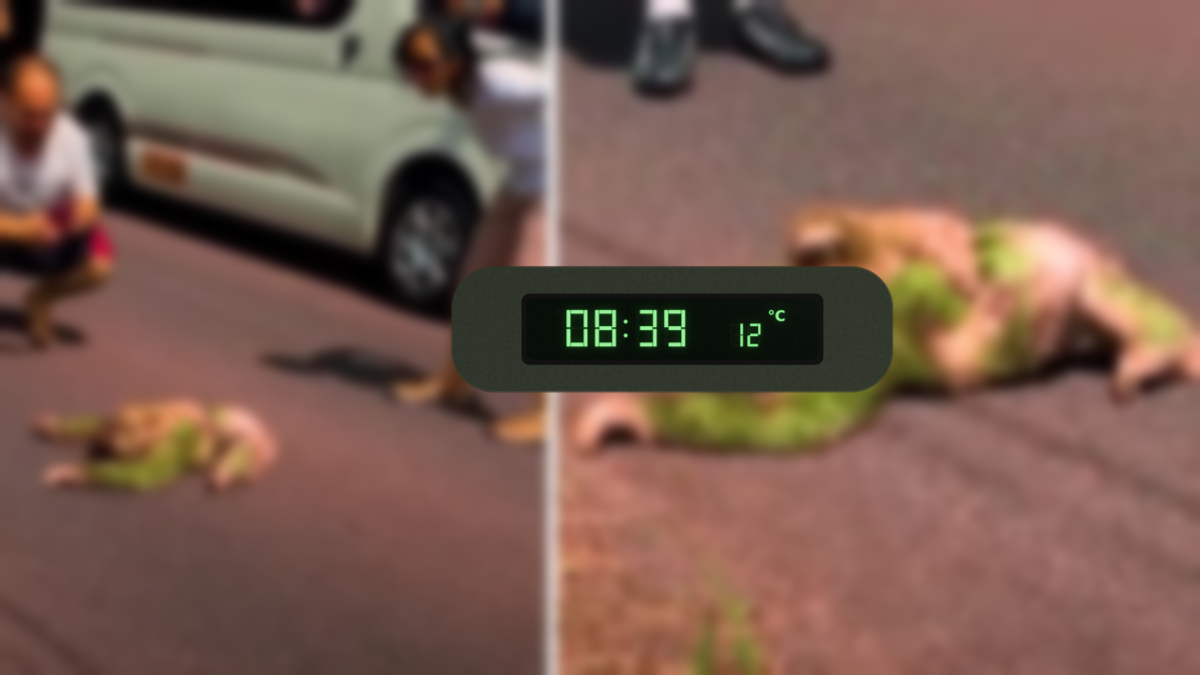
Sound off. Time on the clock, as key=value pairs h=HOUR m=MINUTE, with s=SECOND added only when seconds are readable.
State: h=8 m=39
